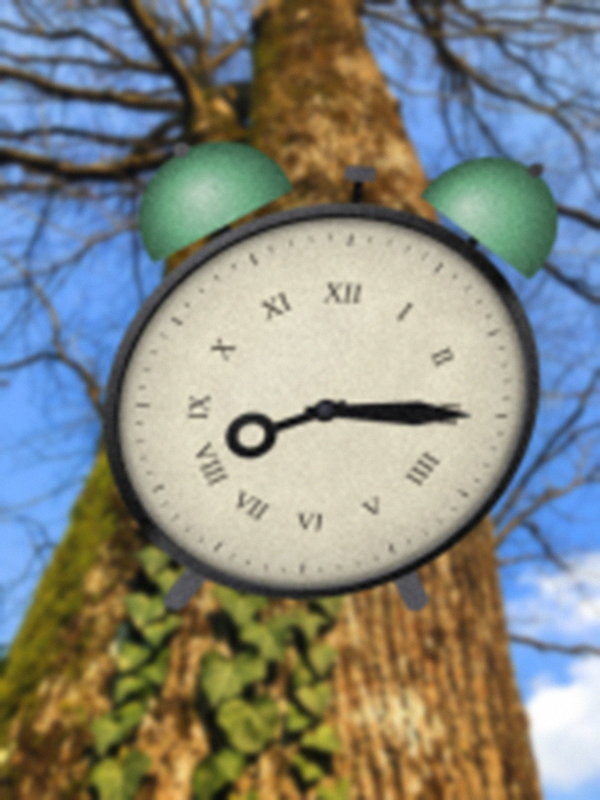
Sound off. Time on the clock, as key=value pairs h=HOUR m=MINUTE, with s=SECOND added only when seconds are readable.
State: h=8 m=15
